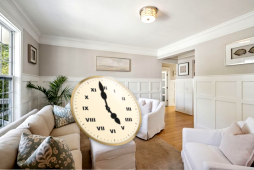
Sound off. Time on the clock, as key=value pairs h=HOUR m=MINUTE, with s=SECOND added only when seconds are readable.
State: h=4 m=59
